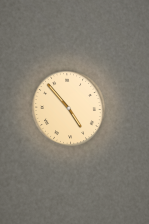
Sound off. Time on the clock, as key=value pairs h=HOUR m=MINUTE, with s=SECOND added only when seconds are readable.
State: h=4 m=53
